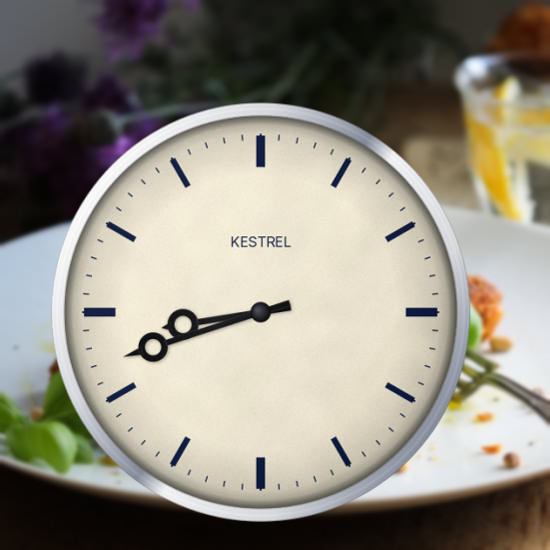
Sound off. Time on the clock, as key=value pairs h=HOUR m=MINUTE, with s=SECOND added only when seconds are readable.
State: h=8 m=42
